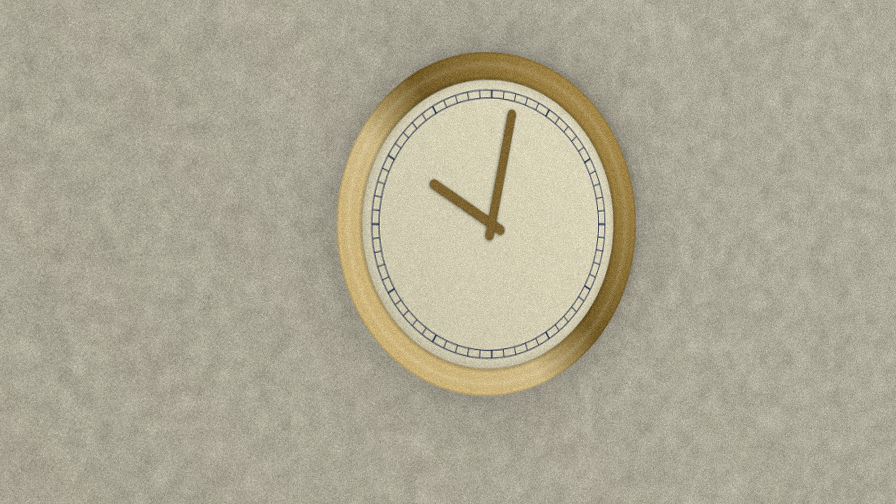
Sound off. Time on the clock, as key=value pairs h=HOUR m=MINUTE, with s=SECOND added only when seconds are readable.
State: h=10 m=2
